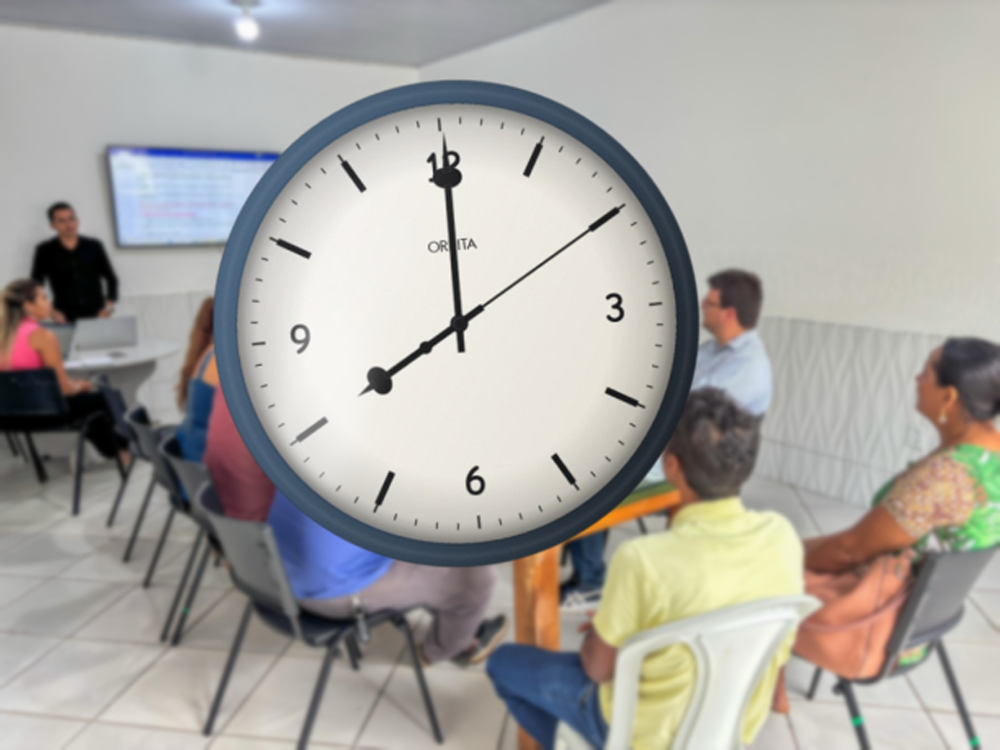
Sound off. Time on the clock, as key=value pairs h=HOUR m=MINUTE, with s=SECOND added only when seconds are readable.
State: h=8 m=0 s=10
